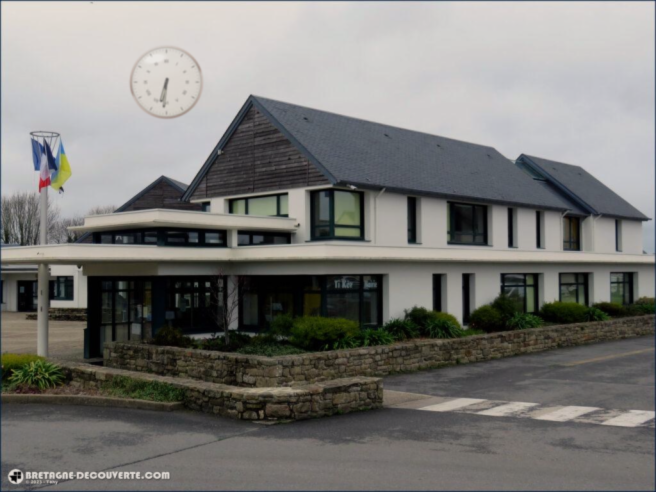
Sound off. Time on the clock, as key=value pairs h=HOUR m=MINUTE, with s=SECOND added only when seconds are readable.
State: h=6 m=31
